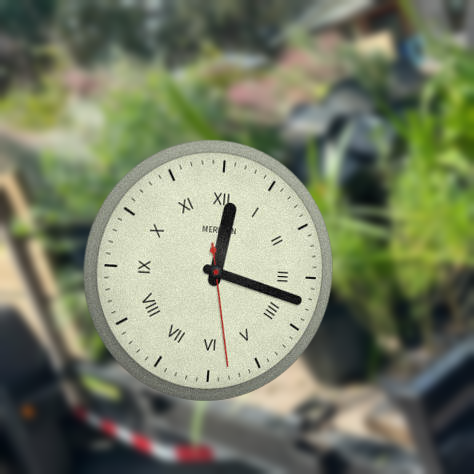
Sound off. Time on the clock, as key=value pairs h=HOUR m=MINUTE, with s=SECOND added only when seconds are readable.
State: h=12 m=17 s=28
